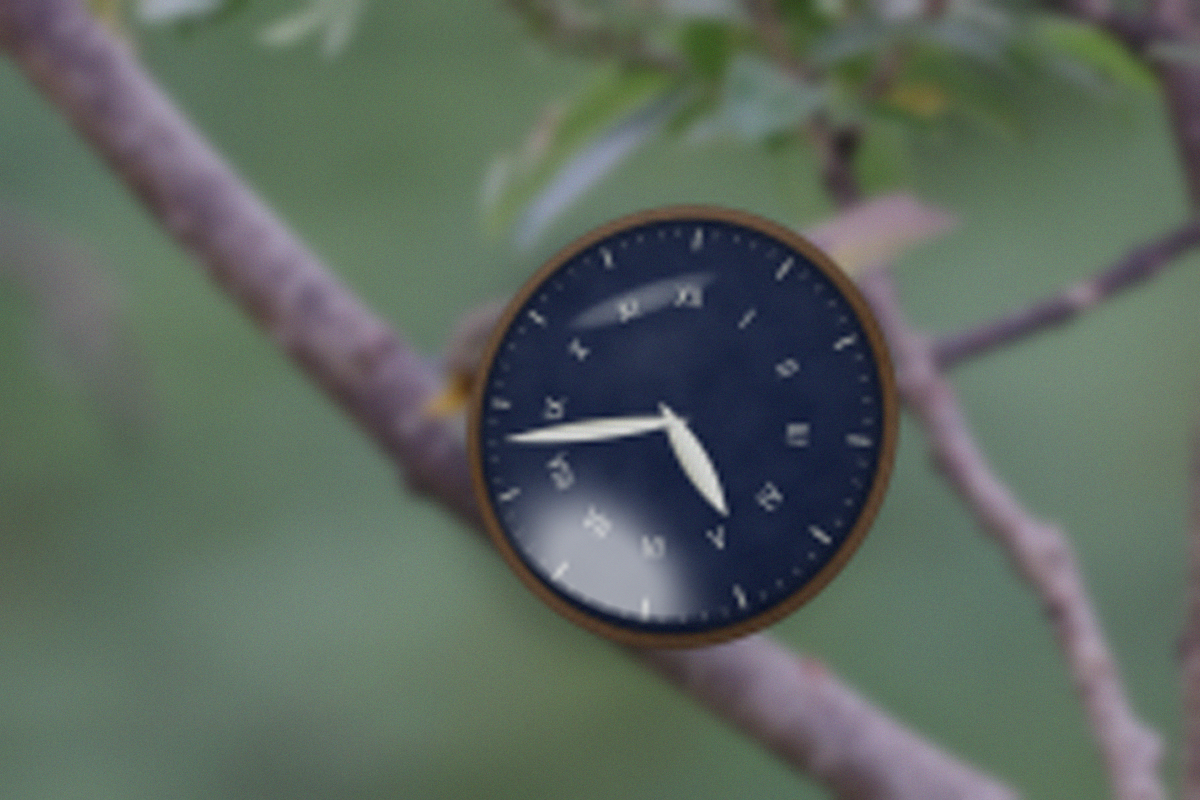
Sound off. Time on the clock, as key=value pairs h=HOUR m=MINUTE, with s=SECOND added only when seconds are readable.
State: h=4 m=43
